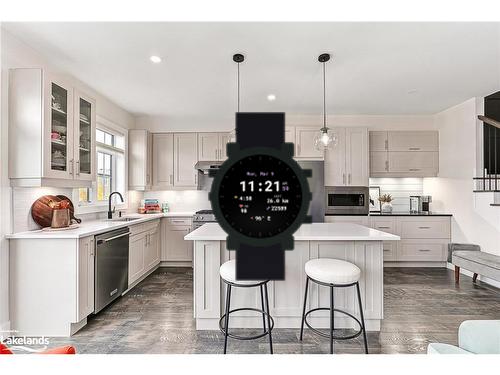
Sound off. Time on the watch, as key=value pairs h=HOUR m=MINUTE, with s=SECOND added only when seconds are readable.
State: h=11 m=21
